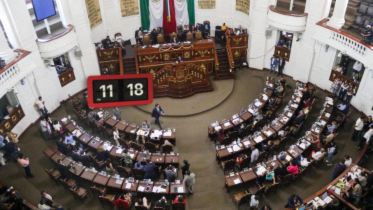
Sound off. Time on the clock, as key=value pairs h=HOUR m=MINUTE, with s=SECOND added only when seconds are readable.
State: h=11 m=18
